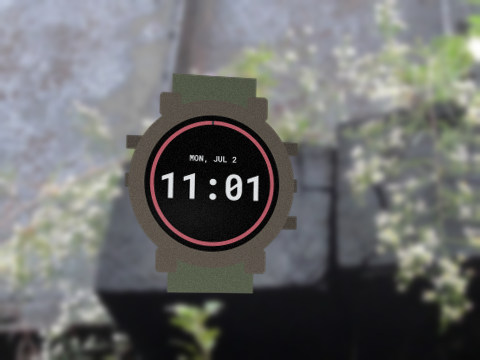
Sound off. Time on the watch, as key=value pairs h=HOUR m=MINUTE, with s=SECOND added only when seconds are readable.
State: h=11 m=1
